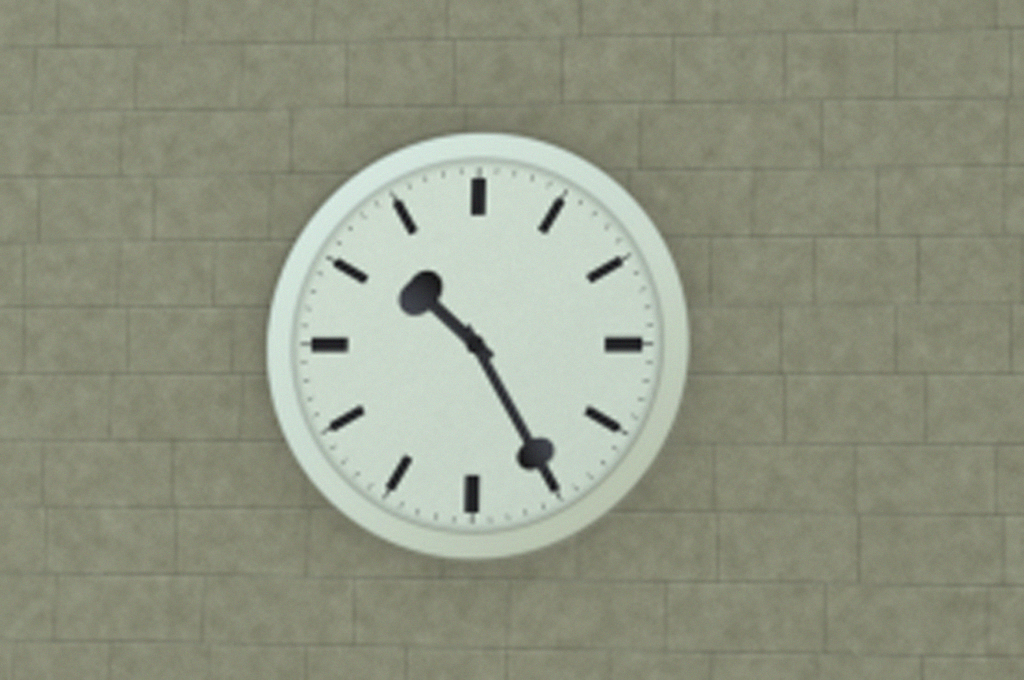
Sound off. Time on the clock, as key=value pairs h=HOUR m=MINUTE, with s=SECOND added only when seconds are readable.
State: h=10 m=25
